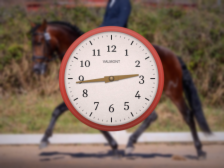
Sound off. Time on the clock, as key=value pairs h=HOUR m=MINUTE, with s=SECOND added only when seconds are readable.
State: h=2 m=44
